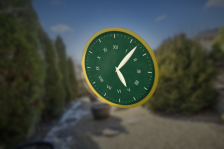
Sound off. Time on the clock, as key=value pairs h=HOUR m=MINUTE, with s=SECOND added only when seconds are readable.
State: h=5 m=7
